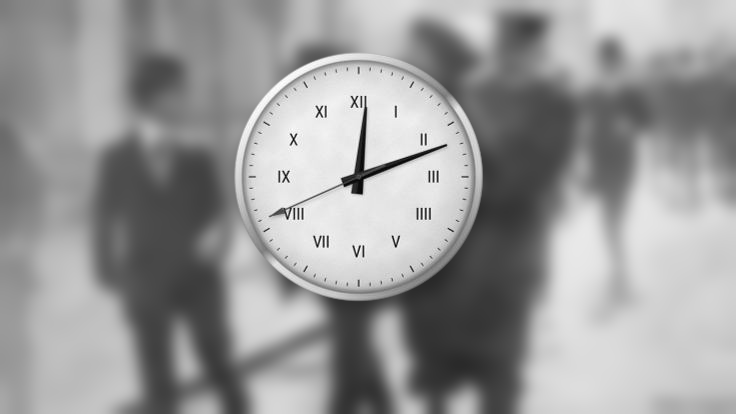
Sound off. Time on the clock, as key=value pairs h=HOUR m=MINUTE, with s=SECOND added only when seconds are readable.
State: h=12 m=11 s=41
